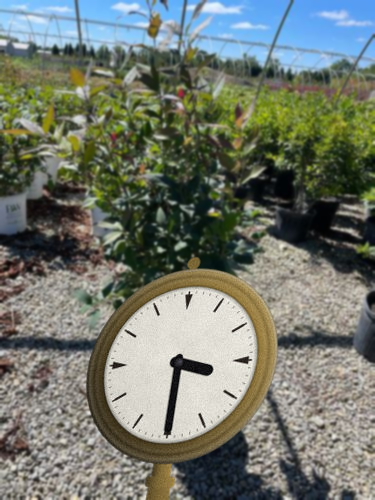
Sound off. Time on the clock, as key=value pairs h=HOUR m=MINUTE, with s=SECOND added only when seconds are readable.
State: h=3 m=30
